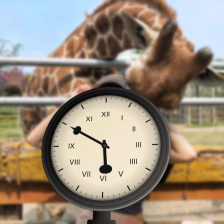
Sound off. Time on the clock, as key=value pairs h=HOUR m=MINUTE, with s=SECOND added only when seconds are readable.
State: h=5 m=50
